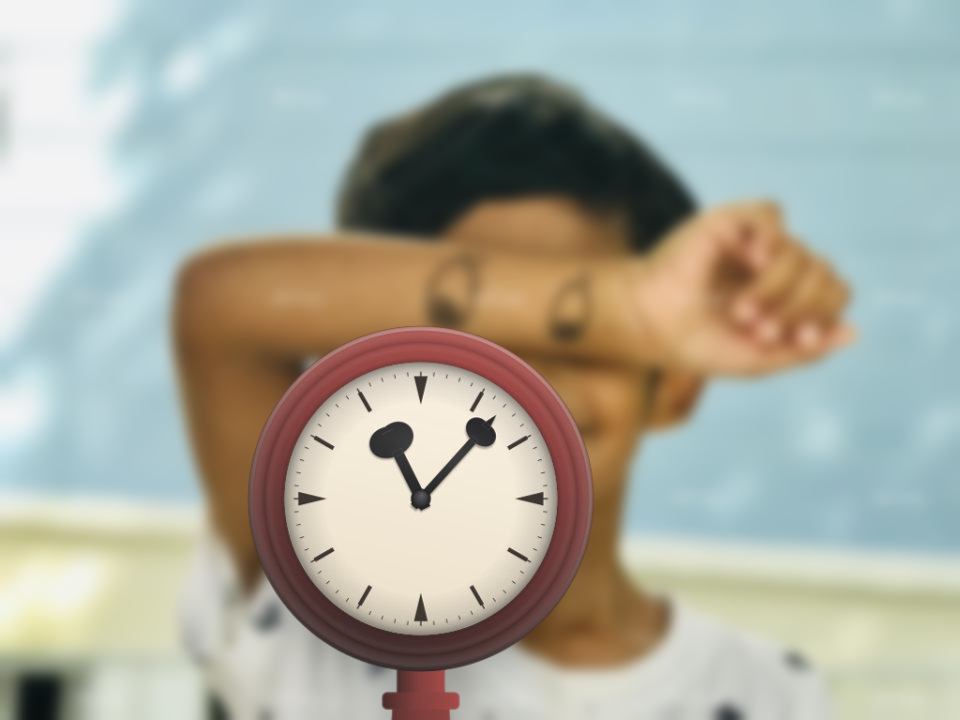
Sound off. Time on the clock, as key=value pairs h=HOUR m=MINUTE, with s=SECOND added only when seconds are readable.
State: h=11 m=7
